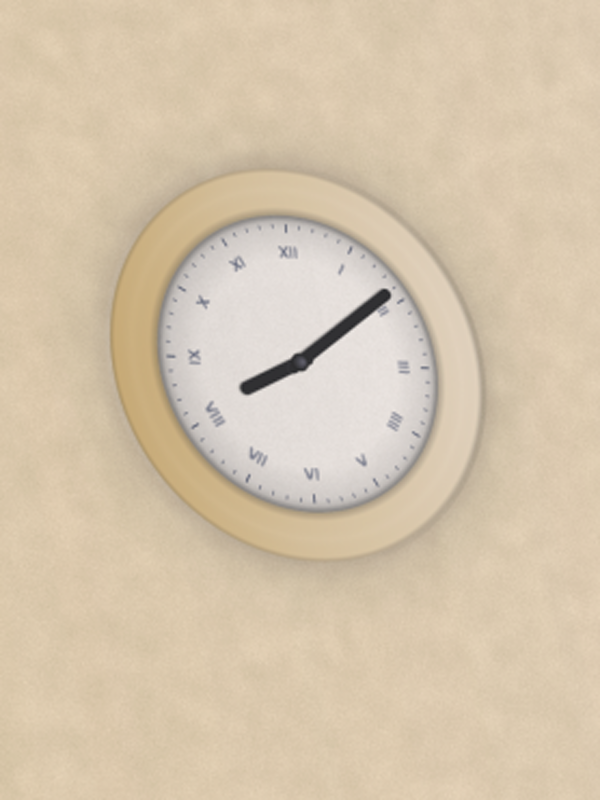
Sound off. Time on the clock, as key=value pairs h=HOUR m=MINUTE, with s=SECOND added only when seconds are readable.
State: h=8 m=9
